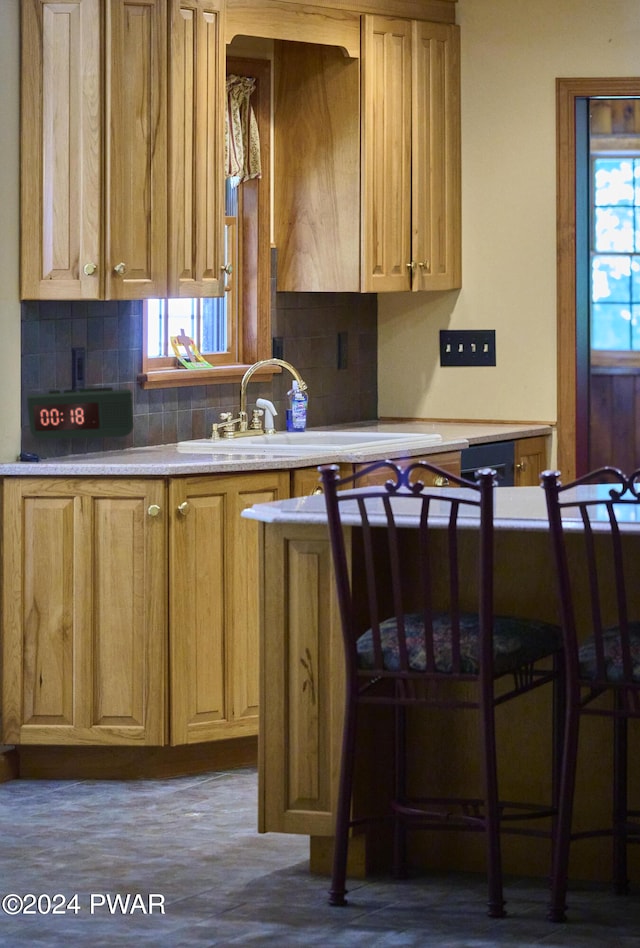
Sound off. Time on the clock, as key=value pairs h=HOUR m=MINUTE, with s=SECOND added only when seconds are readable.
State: h=0 m=18
